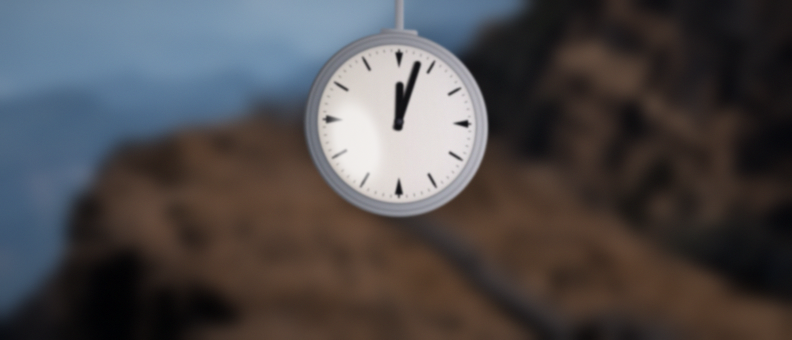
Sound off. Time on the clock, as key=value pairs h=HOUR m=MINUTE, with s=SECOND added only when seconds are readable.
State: h=12 m=3
